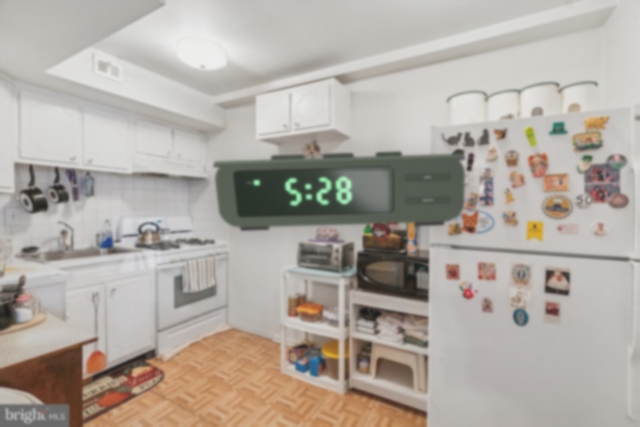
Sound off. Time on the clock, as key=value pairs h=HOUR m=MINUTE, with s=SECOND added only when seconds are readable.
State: h=5 m=28
